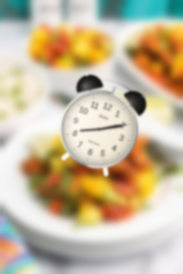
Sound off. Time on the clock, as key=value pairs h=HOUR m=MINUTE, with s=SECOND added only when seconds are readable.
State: h=8 m=10
